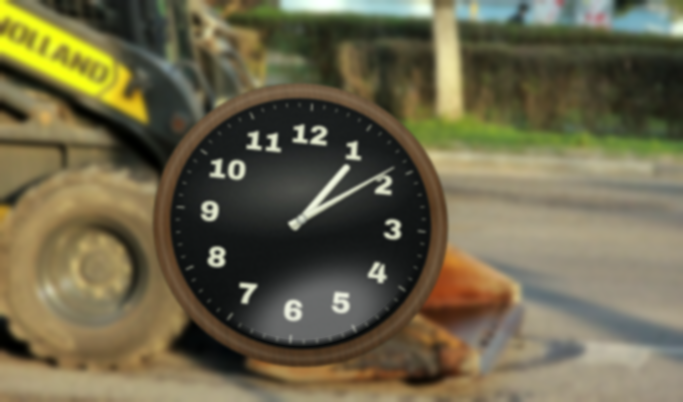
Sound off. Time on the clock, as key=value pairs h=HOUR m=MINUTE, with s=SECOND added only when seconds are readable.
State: h=1 m=9
